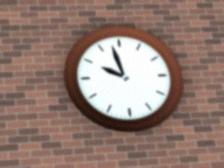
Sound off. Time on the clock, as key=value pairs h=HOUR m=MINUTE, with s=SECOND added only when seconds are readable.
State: h=9 m=58
